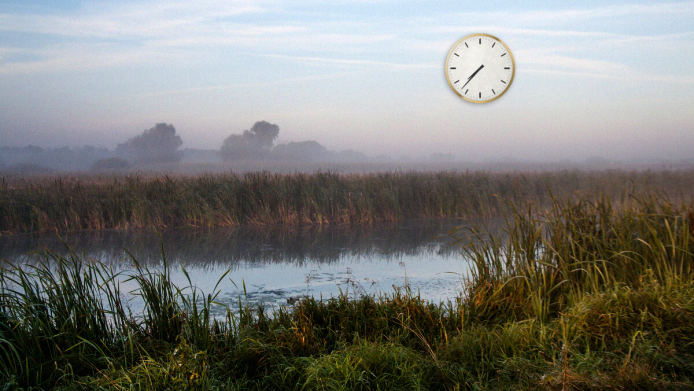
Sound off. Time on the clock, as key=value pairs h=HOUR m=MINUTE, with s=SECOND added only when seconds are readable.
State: h=7 m=37
